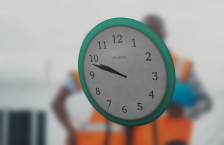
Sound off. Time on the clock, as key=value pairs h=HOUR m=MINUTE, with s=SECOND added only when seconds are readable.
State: h=9 m=48
